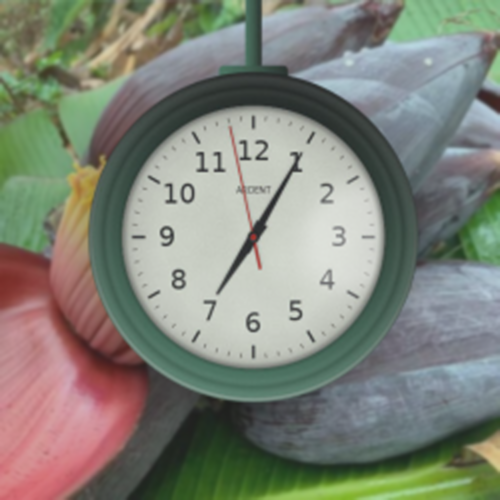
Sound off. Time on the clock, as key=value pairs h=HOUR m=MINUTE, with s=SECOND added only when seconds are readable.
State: h=7 m=4 s=58
